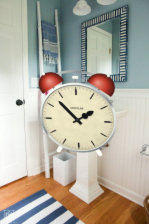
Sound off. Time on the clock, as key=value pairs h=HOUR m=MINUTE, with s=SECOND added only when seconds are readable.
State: h=1 m=53
